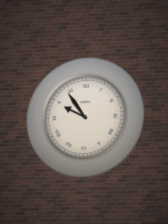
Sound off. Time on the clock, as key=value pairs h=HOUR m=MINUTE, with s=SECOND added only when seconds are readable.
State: h=9 m=54
